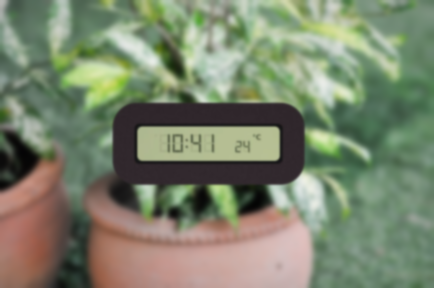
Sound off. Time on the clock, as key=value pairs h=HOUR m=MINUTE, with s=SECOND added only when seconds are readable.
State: h=10 m=41
